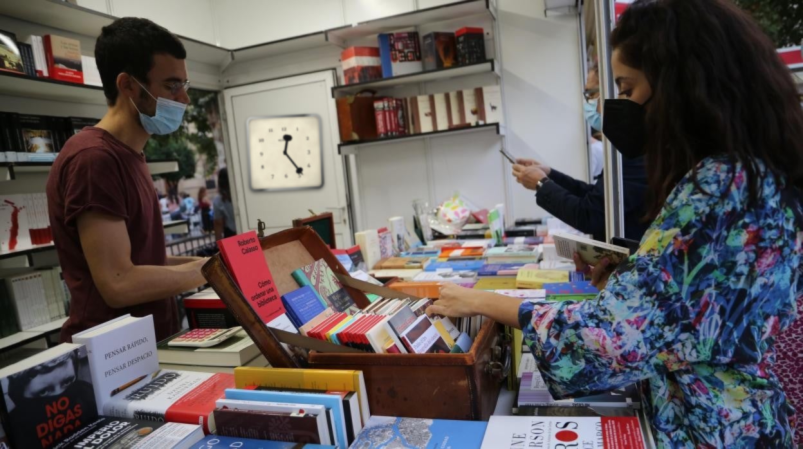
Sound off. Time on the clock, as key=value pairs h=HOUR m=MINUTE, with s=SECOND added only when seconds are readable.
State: h=12 m=24
